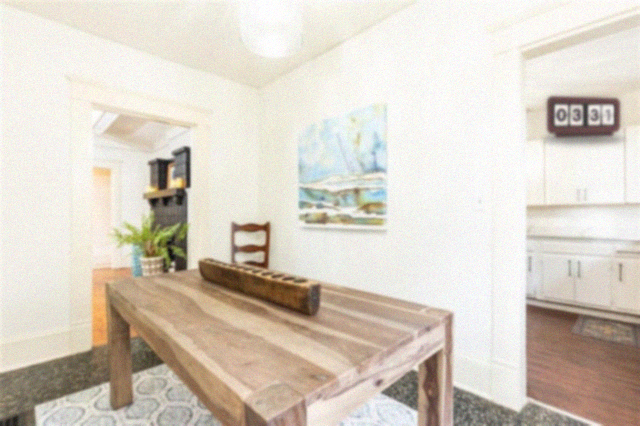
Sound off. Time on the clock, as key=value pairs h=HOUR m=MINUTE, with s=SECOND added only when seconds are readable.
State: h=3 m=31
